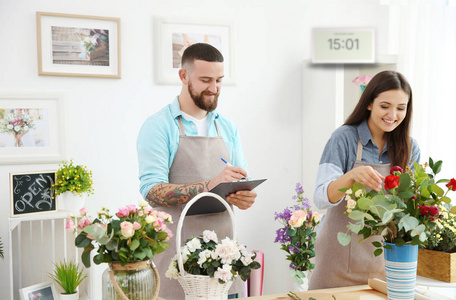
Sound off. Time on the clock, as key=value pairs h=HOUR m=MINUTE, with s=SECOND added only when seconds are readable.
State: h=15 m=1
